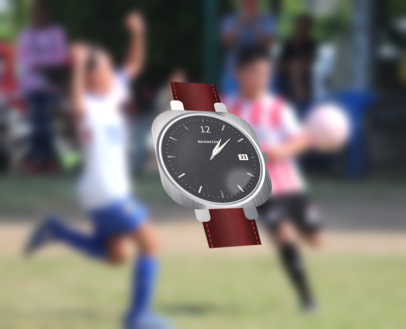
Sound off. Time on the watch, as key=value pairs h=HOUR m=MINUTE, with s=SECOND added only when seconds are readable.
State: h=1 m=8
